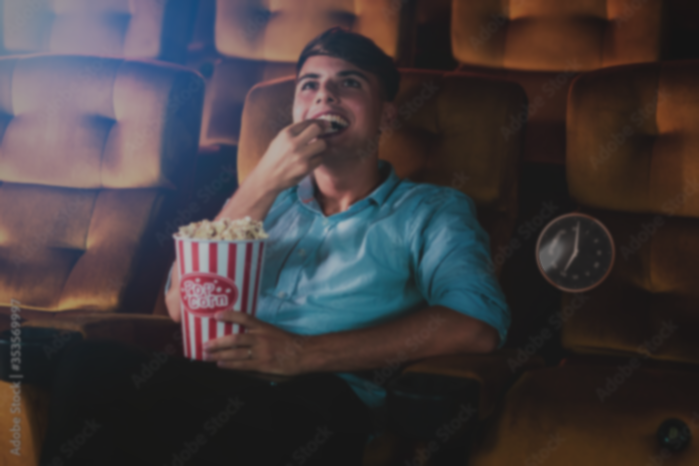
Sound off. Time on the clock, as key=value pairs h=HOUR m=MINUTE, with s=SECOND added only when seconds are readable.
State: h=7 m=1
